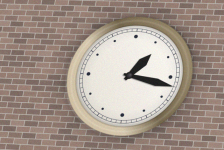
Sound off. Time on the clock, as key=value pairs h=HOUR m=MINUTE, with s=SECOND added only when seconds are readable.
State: h=1 m=17
